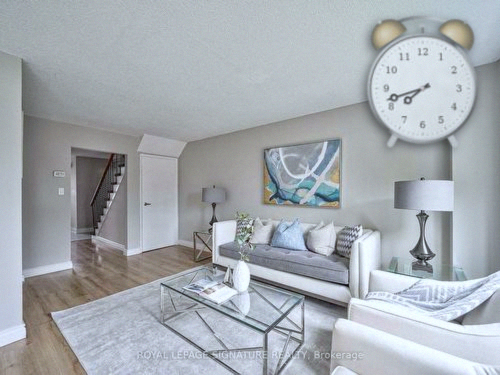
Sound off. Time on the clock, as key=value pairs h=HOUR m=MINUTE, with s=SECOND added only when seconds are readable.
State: h=7 m=42
